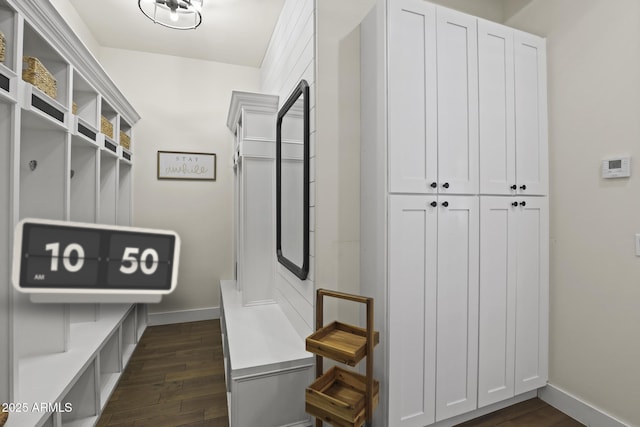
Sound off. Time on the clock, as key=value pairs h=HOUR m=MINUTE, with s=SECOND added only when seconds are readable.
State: h=10 m=50
